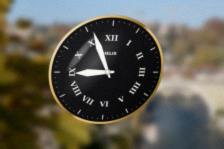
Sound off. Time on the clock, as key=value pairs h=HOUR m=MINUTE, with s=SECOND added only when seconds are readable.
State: h=8 m=56
